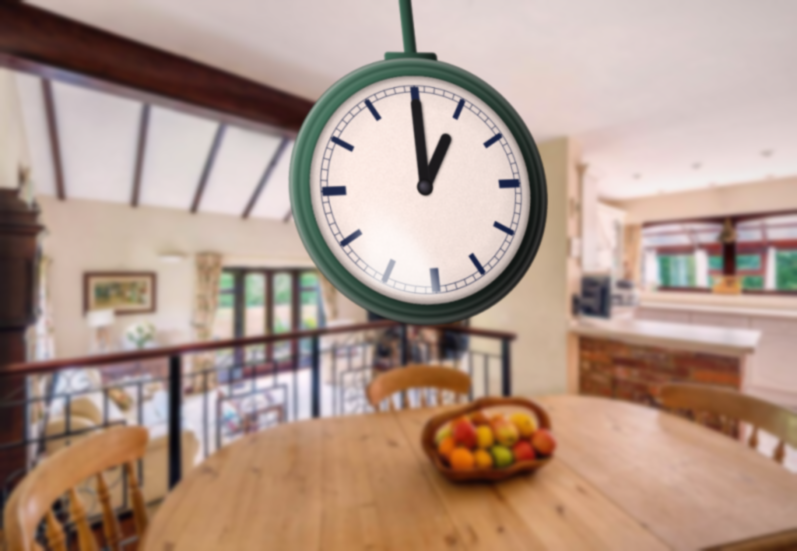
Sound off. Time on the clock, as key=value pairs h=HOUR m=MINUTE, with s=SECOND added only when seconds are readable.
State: h=1 m=0
